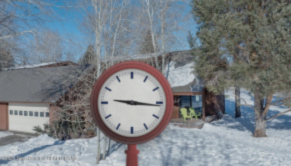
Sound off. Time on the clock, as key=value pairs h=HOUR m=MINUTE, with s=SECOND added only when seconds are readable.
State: h=9 m=16
